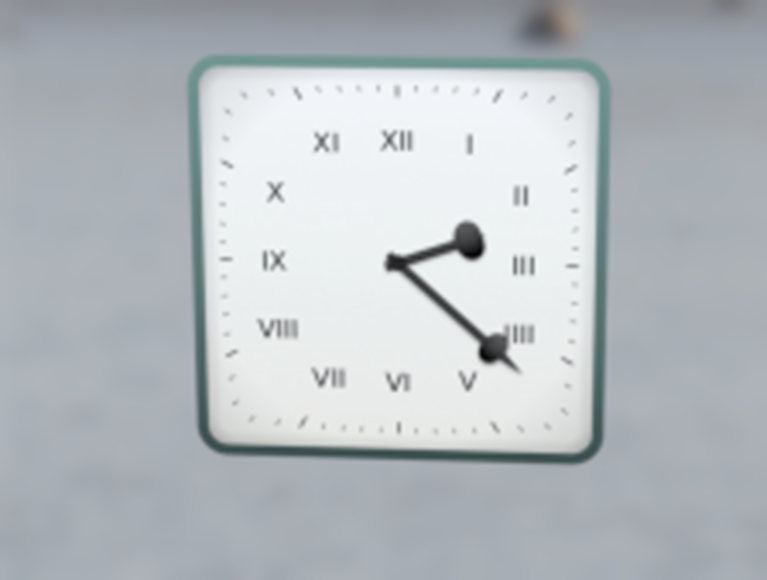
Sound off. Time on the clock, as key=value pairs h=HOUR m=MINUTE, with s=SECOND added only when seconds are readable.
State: h=2 m=22
